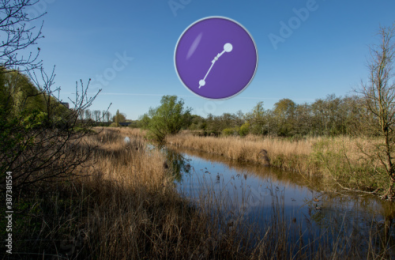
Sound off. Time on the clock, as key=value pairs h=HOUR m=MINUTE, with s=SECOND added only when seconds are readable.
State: h=1 m=35
